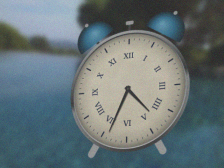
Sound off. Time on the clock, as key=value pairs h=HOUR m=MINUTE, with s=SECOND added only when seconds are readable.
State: h=4 m=34
